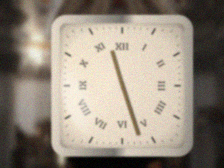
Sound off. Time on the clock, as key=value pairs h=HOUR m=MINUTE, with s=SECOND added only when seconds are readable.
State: h=11 m=27
